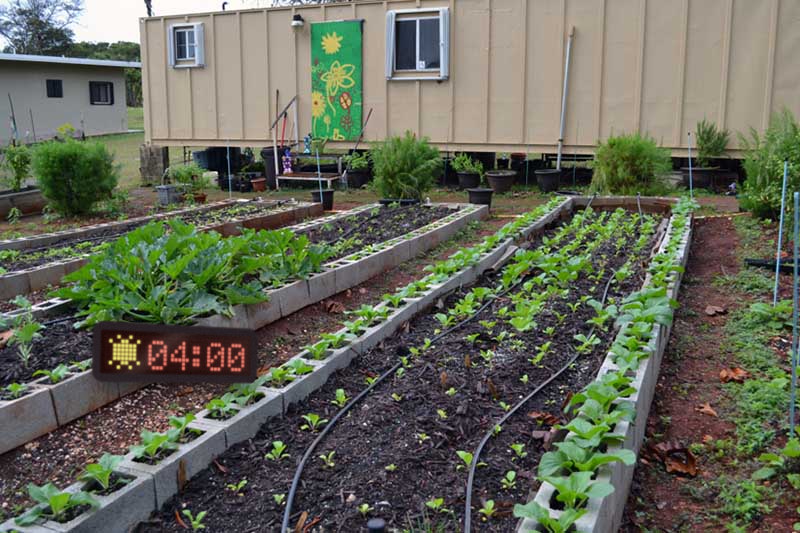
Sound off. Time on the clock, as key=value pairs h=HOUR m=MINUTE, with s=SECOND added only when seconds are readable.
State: h=4 m=0
